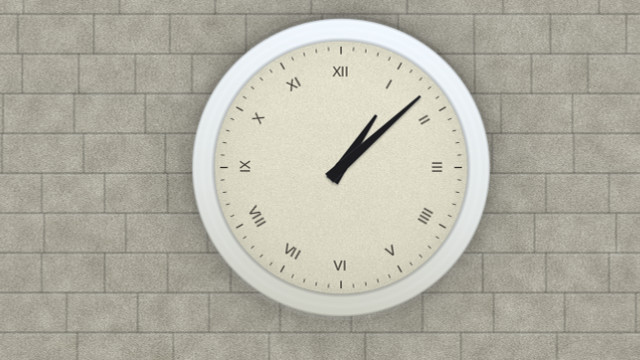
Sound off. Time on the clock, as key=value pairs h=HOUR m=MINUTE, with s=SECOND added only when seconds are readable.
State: h=1 m=8
